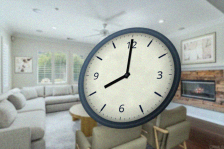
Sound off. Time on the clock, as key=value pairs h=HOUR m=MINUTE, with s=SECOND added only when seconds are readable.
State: h=8 m=0
